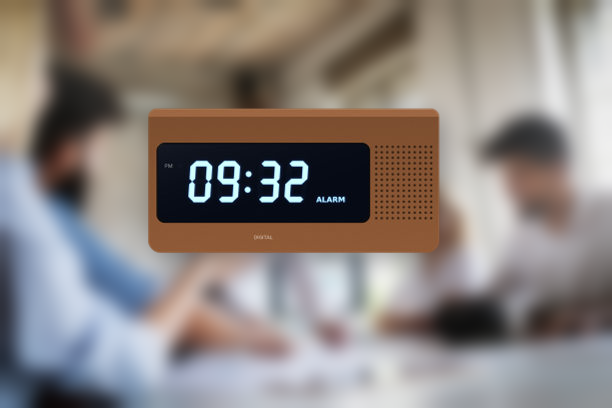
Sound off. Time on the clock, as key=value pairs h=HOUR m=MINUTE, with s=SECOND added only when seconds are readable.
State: h=9 m=32
